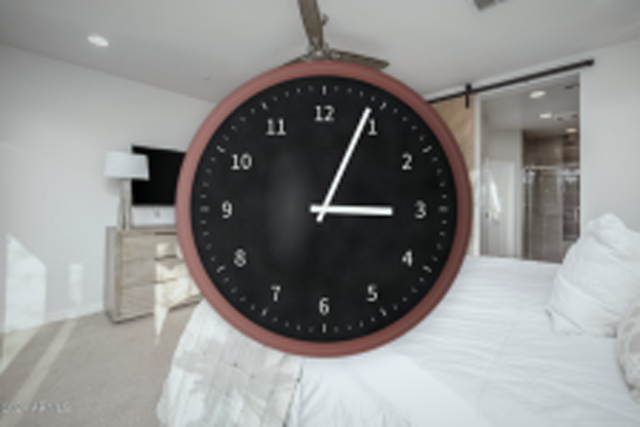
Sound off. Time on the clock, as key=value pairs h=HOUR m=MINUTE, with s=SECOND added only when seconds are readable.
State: h=3 m=4
